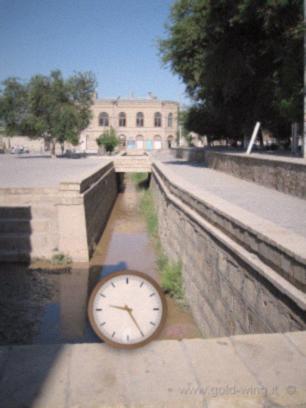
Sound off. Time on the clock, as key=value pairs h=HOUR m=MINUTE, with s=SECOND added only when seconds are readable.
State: h=9 m=25
